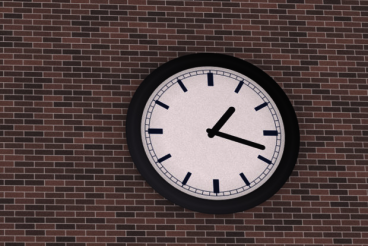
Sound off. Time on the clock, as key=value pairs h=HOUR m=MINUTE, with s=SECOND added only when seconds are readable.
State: h=1 m=18
